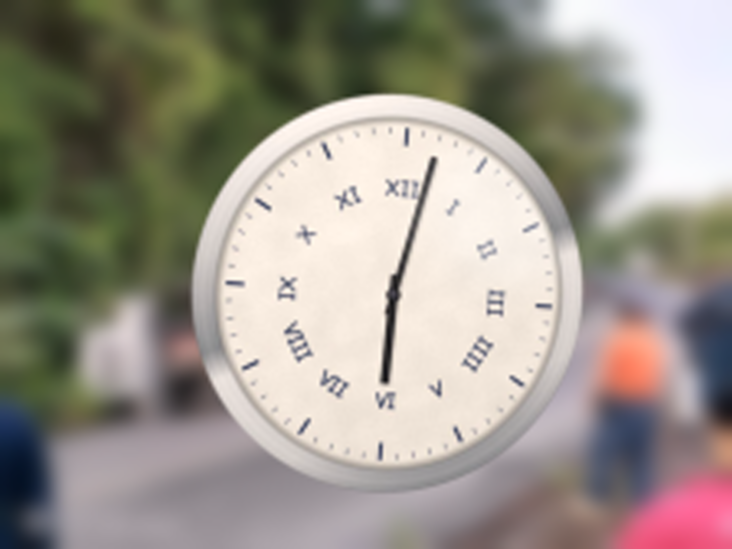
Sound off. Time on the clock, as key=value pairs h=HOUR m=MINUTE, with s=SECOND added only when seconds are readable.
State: h=6 m=2
